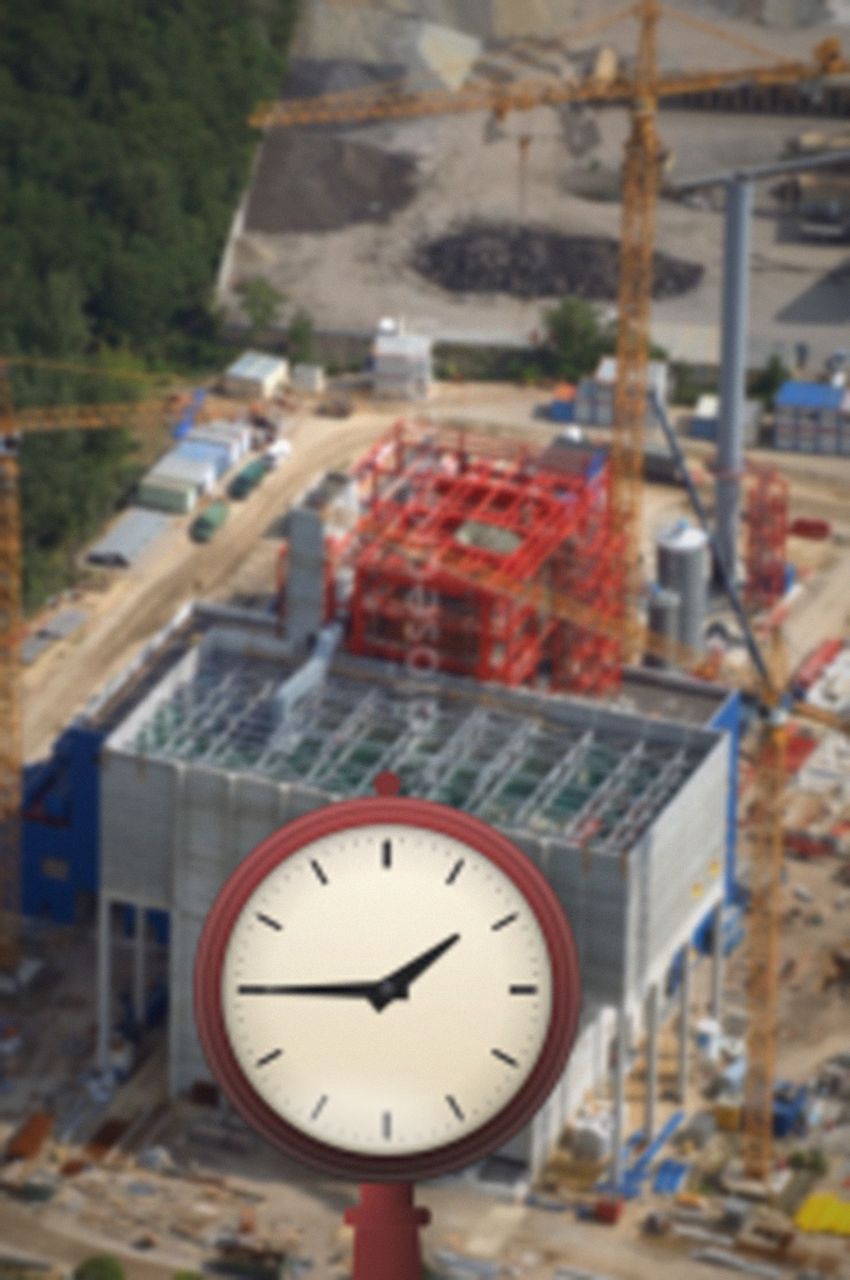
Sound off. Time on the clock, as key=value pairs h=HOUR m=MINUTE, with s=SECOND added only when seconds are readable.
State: h=1 m=45
